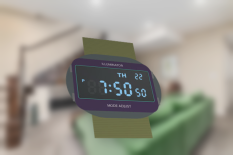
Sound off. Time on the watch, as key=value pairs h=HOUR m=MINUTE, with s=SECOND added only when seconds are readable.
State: h=7 m=50 s=50
